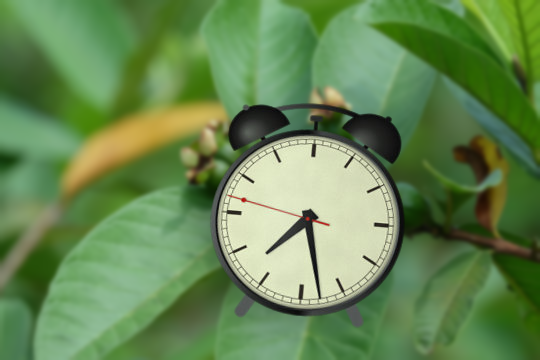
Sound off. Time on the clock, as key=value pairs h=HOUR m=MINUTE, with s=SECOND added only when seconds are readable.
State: h=7 m=27 s=47
